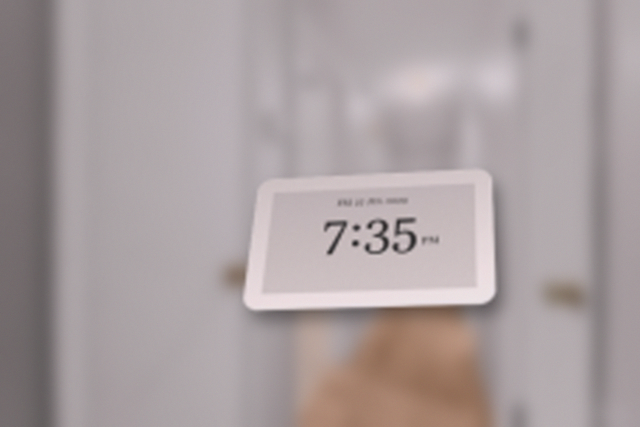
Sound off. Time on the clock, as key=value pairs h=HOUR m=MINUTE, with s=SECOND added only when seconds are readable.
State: h=7 m=35
